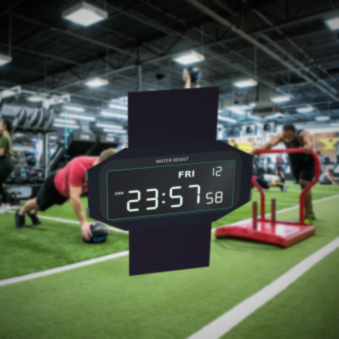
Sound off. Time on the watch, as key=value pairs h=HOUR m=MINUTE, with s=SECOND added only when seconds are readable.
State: h=23 m=57 s=58
